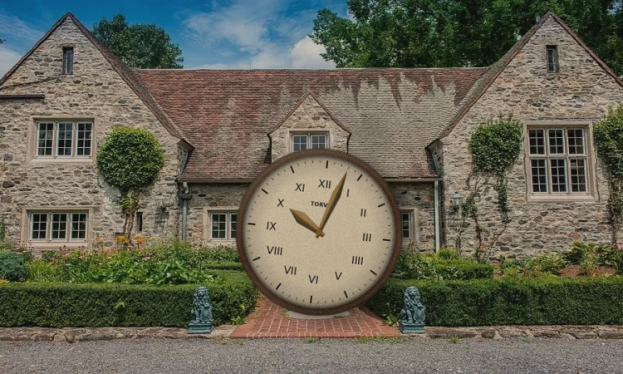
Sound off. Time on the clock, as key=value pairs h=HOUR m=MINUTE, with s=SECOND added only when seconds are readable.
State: h=10 m=3
